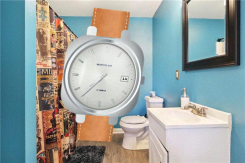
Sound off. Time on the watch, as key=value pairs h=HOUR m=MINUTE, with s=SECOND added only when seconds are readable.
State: h=7 m=37
